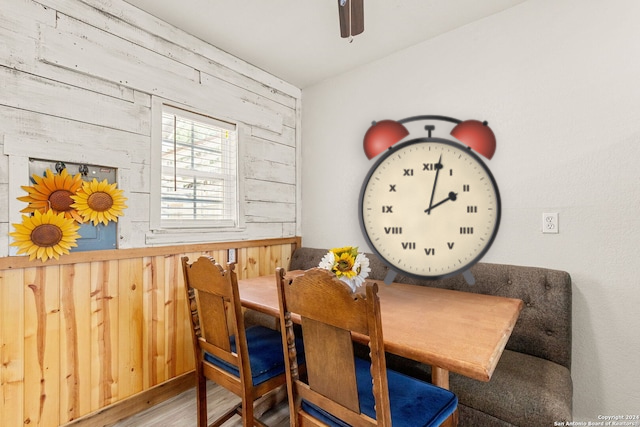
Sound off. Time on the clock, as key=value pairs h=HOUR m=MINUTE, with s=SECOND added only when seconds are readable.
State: h=2 m=2
